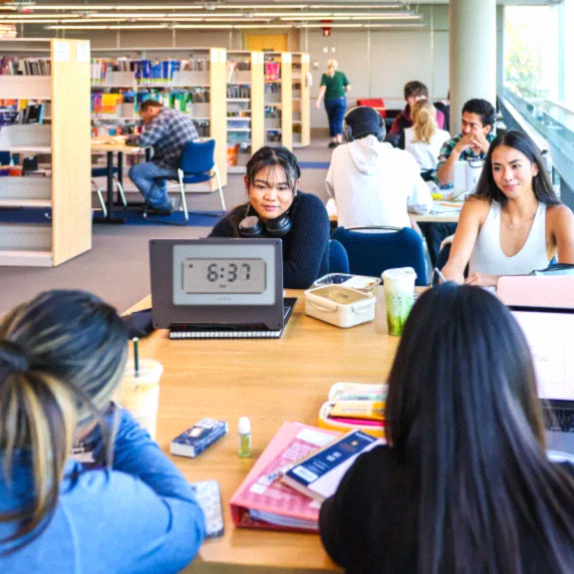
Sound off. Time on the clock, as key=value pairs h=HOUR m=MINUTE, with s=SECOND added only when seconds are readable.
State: h=6 m=37
